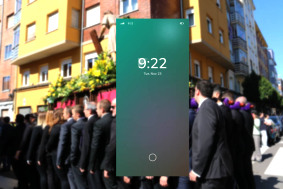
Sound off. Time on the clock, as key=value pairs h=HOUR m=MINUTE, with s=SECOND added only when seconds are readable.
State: h=9 m=22
